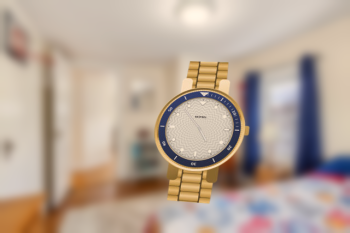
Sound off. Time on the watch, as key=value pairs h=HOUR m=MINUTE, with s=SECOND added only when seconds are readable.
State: h=4 m=53
